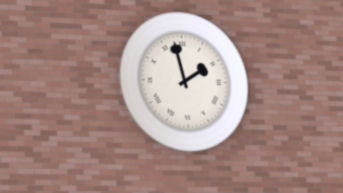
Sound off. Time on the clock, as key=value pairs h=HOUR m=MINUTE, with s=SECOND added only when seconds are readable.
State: h=1 m=58
